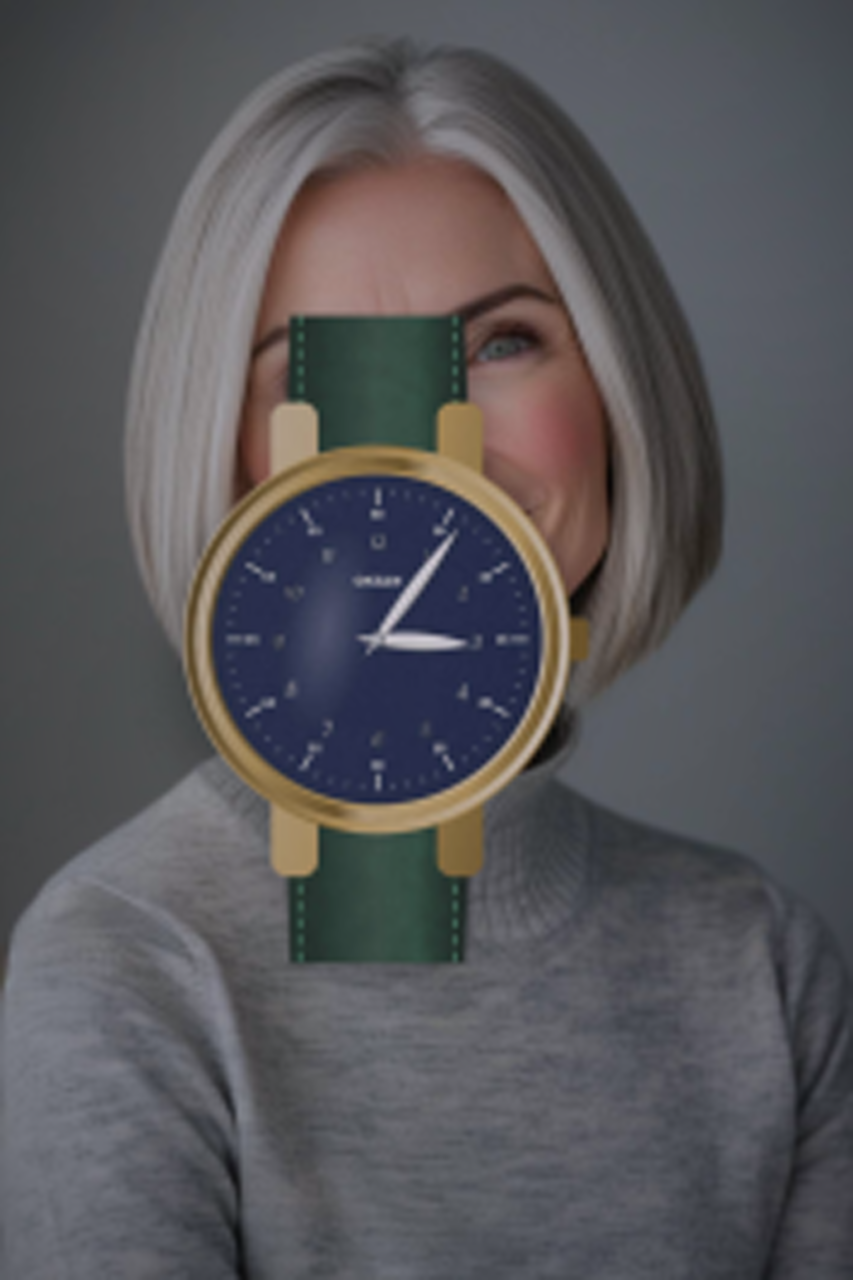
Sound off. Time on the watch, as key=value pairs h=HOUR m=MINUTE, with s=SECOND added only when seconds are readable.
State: h=3 m=6
